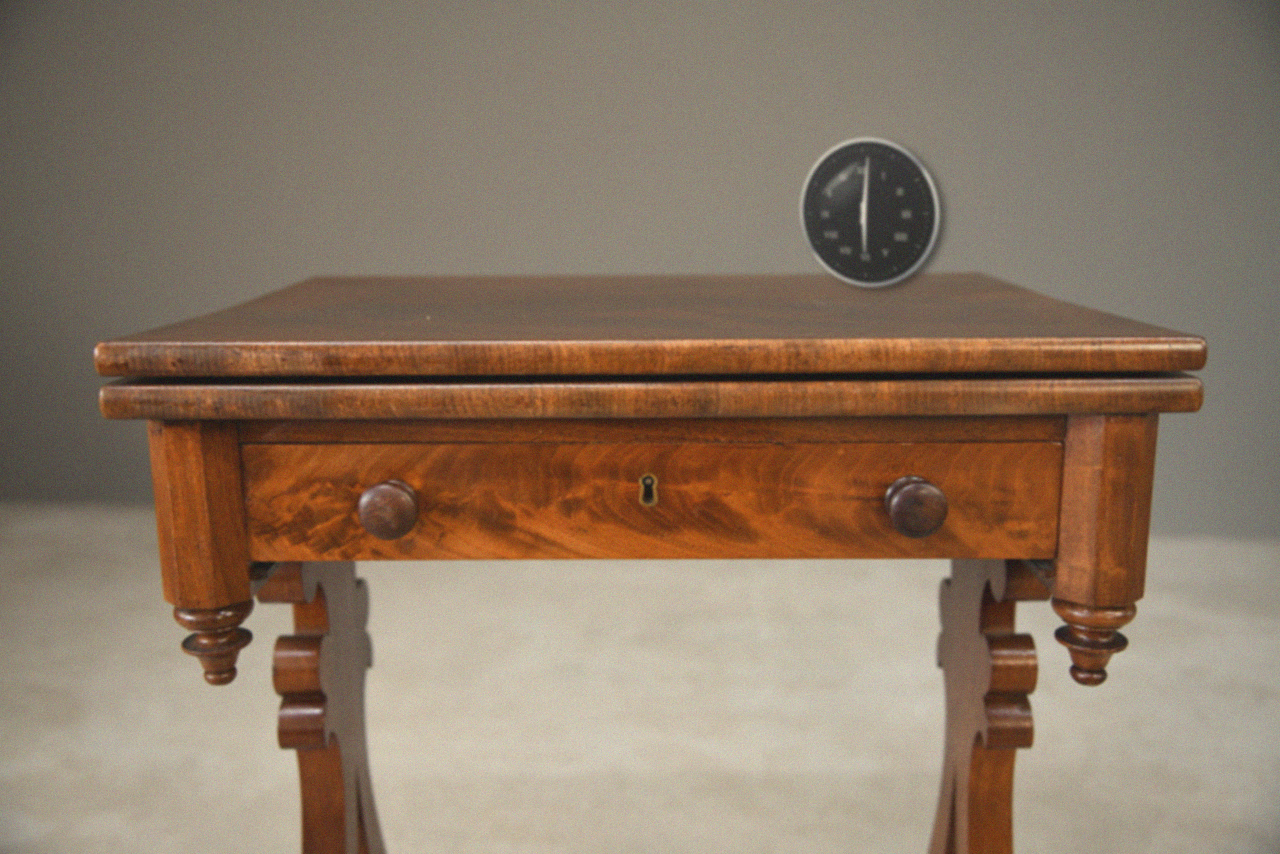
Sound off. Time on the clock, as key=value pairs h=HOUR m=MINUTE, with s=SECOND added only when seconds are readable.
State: h=6 m=1
